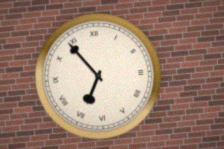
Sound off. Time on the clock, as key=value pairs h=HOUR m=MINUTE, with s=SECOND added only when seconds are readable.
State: h=6 m=54
